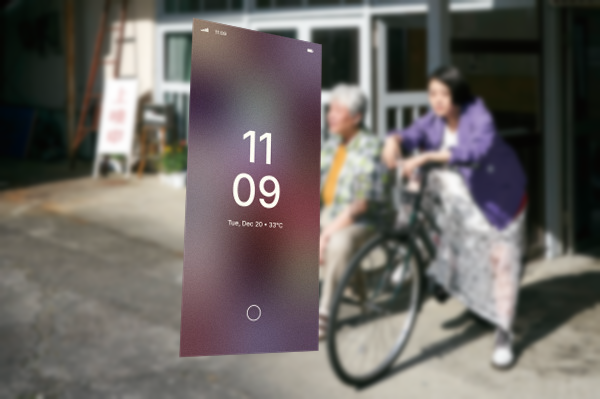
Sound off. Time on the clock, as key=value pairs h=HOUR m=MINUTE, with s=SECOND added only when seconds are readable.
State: h=11 m=9
